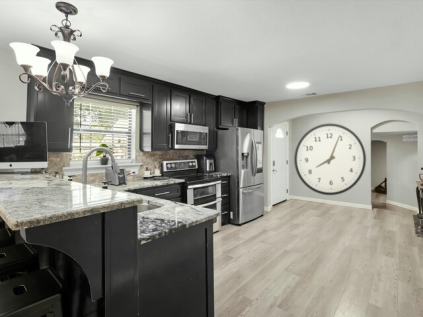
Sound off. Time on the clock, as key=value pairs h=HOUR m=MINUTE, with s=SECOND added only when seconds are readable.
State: h=8 m=4
